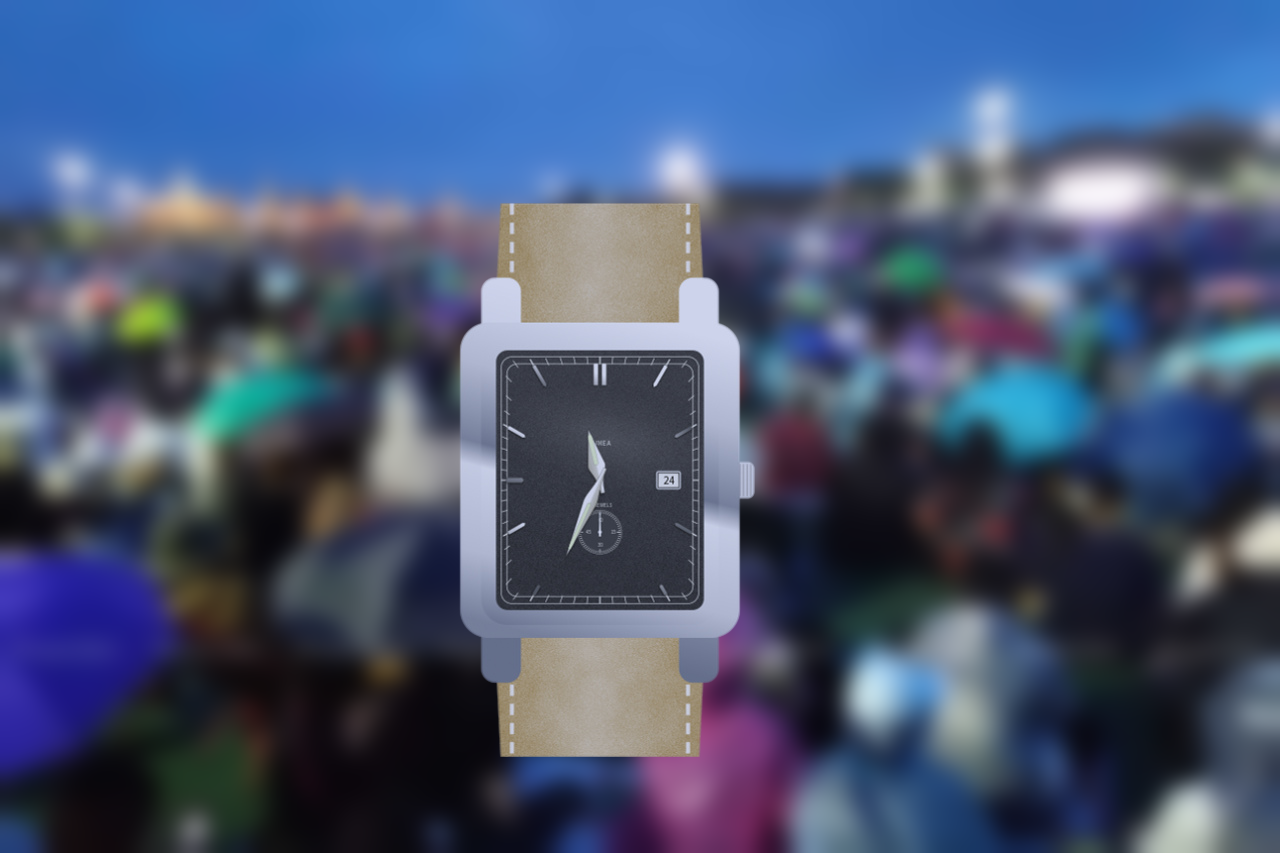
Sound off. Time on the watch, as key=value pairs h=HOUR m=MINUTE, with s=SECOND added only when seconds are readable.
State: h=11 m=34
